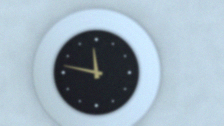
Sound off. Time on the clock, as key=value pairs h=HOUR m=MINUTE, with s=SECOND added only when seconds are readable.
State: h=11 m=47
